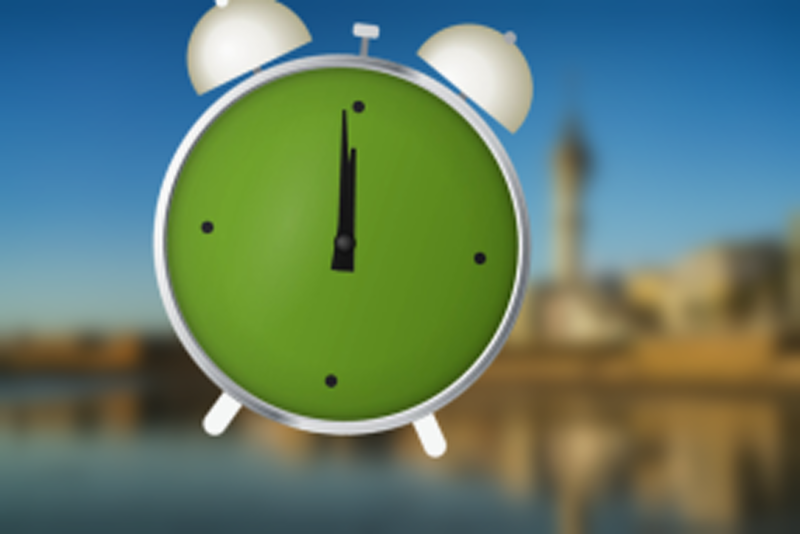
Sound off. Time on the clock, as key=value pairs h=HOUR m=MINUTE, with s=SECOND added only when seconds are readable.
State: h=11 m=59
